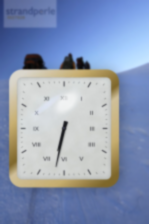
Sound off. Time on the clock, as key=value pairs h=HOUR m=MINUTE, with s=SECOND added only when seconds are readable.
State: h=6 m=32
